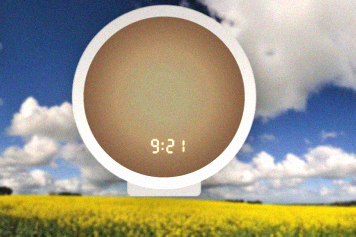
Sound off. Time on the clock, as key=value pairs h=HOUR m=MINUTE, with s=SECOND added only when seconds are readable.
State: h=9 m=21
